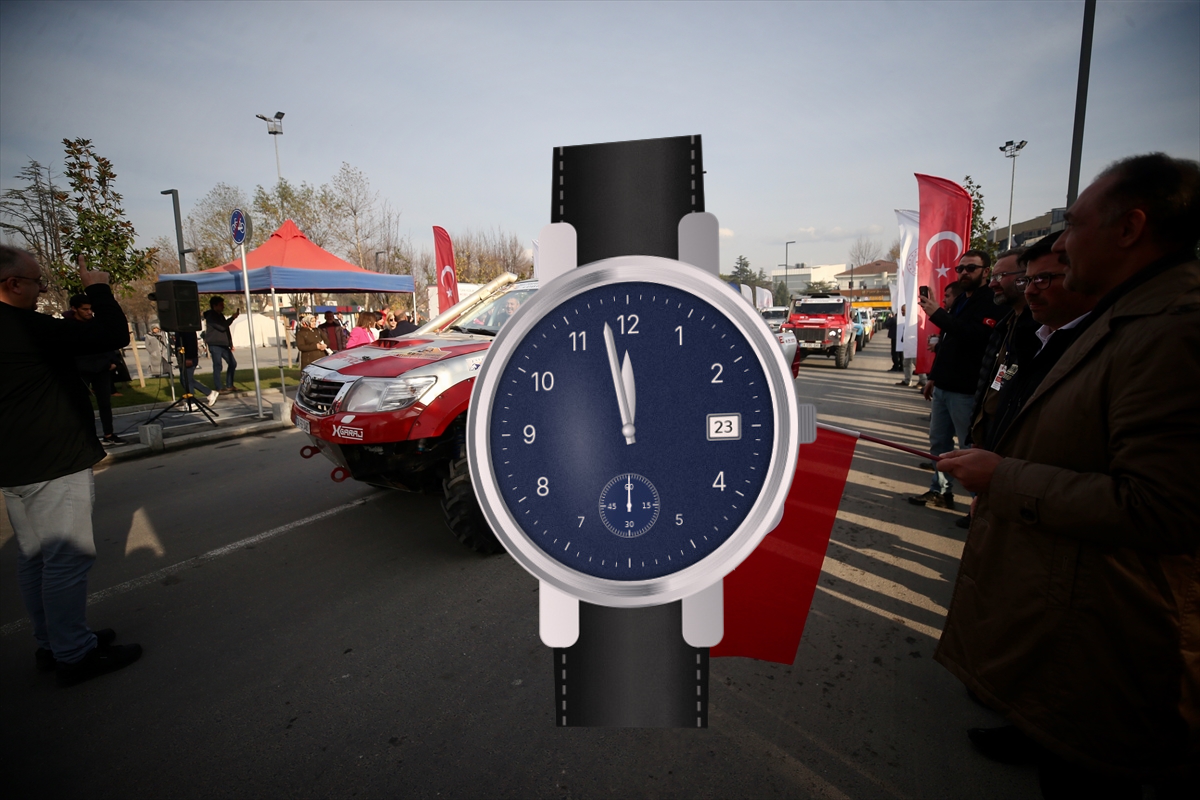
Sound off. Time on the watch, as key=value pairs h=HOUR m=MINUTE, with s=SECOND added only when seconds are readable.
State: h=11 m=58
